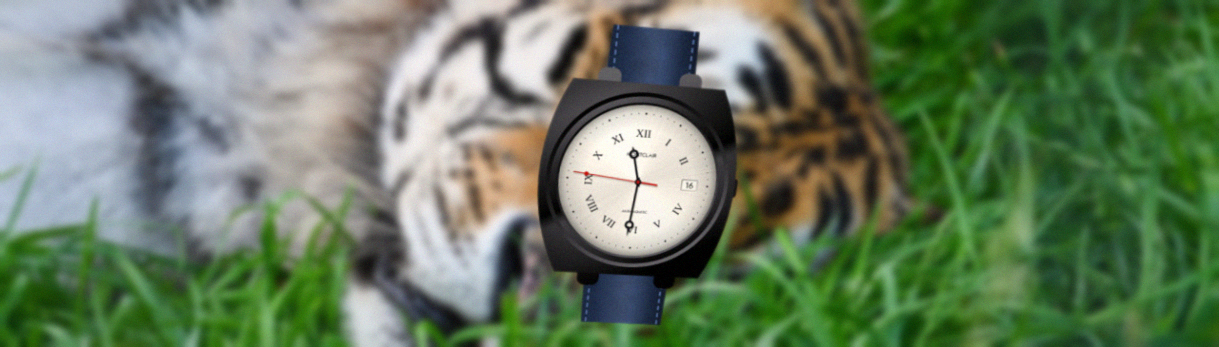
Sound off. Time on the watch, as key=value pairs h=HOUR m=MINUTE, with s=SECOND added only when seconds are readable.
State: h=11 m=30 s=46
